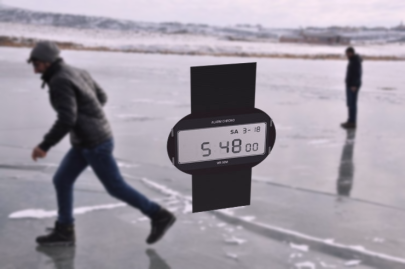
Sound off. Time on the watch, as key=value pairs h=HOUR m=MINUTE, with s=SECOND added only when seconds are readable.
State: h=5 m=48 s=0
